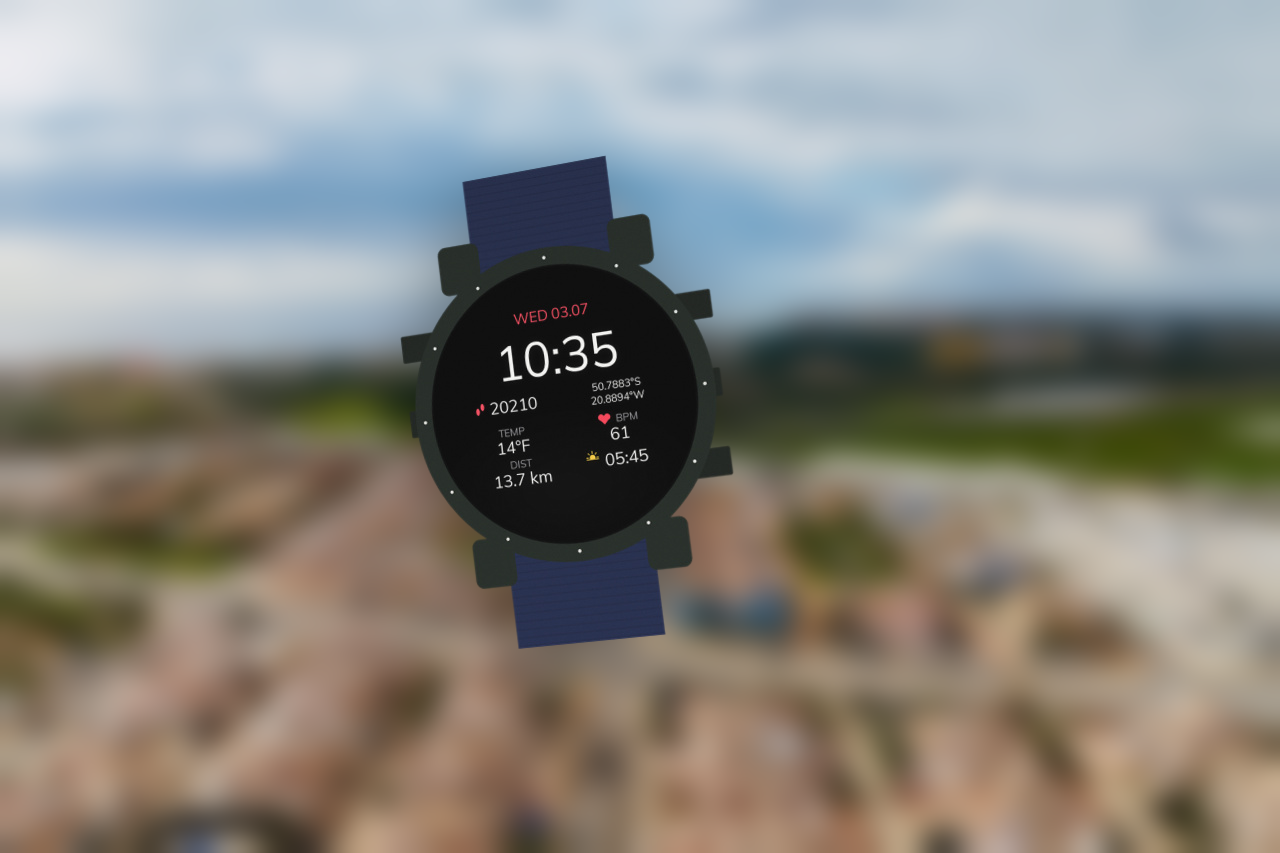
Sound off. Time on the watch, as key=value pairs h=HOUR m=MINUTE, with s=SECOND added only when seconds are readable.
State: h=10 m=35
